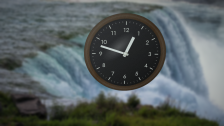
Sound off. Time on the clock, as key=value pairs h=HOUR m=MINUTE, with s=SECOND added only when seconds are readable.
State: h=12 m=48
